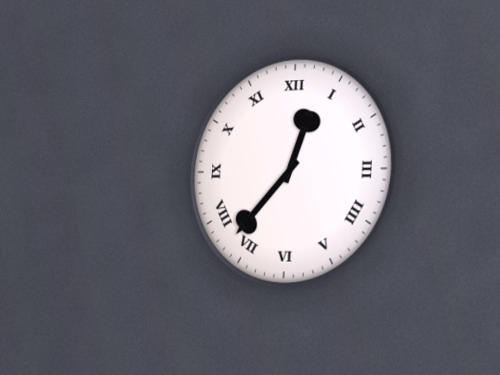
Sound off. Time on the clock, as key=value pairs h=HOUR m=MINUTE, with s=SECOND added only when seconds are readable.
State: h=12 m=37
